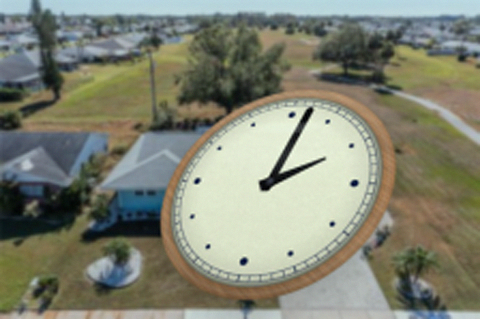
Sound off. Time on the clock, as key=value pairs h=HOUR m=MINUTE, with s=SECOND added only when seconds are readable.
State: h=2 m=2
